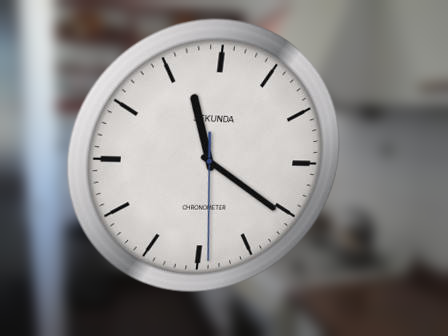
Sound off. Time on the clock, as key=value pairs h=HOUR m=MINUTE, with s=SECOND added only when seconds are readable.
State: h=11 m=20 s=29
